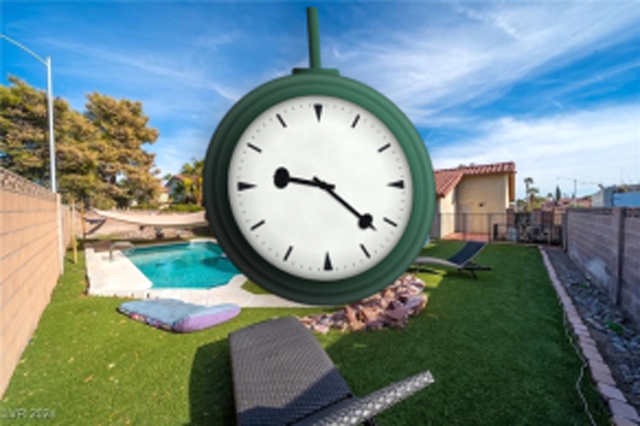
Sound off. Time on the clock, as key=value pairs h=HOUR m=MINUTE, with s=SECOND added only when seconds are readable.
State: h=9 m=22
